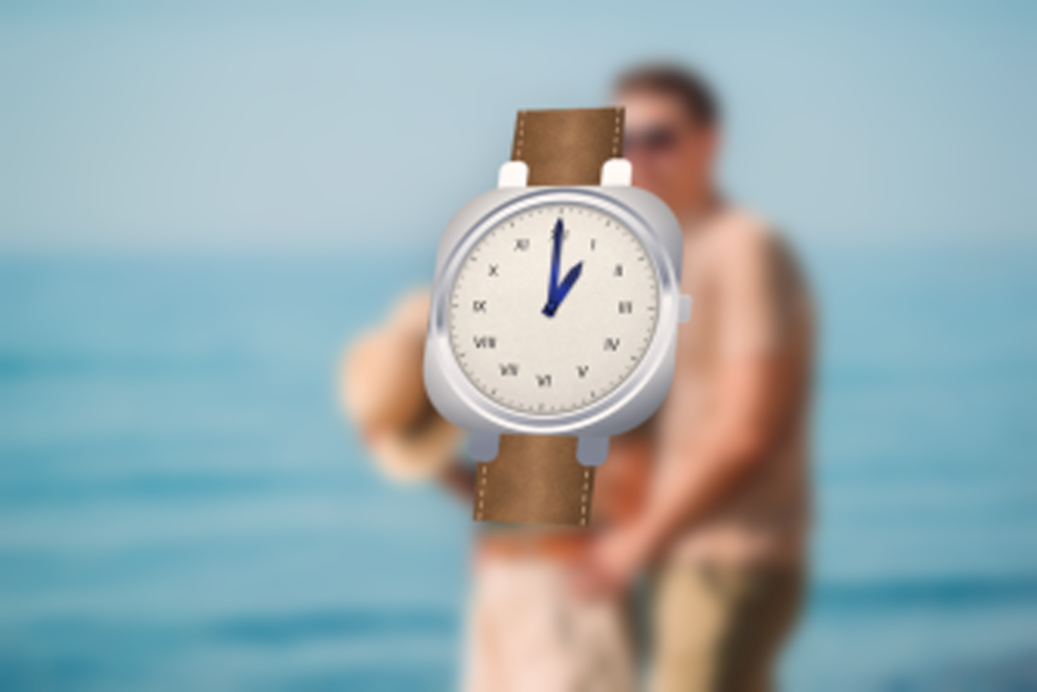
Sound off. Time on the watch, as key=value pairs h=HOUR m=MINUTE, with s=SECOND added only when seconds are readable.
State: h=1 m=0
